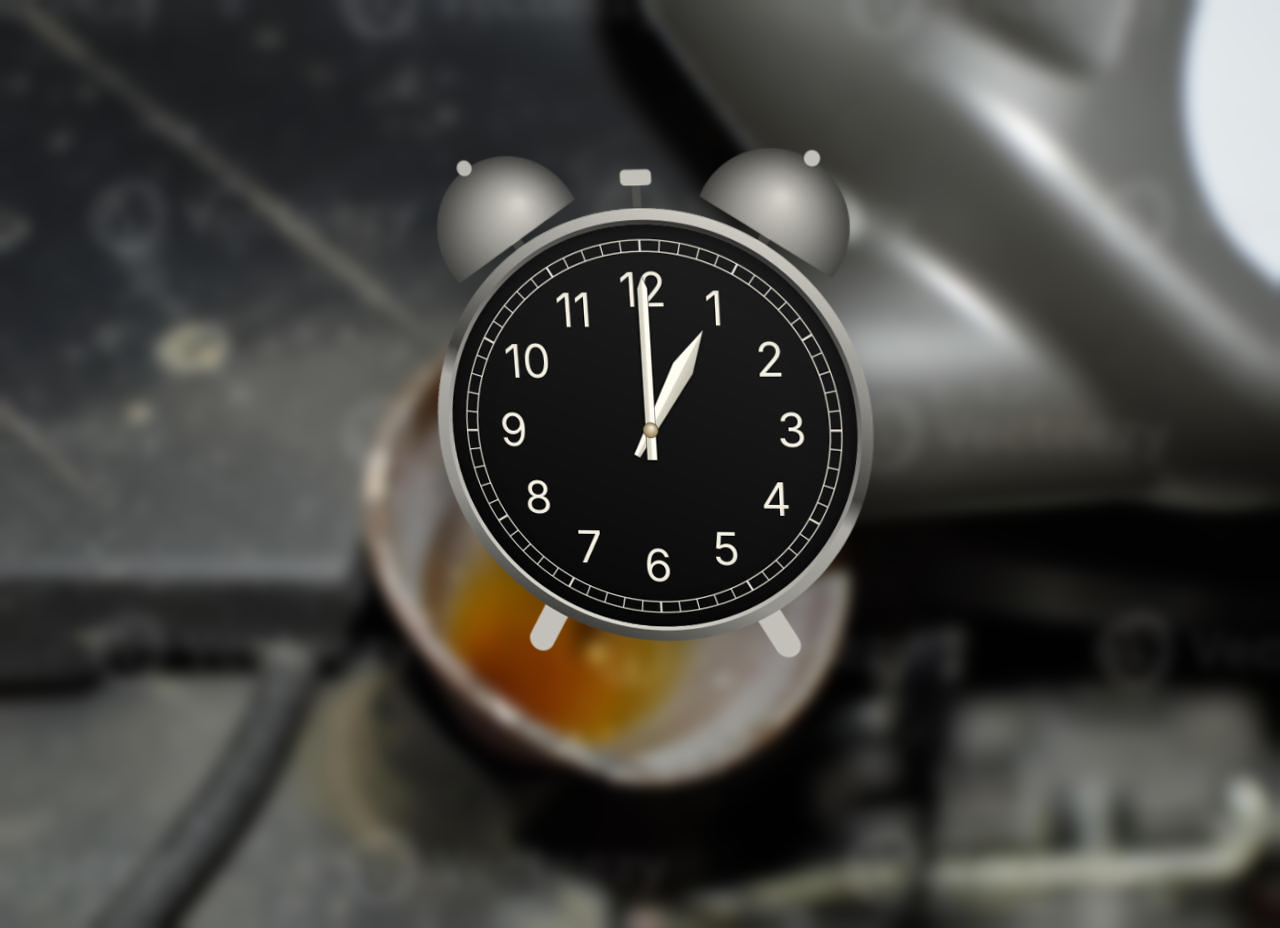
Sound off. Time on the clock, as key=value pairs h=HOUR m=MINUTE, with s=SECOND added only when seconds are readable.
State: h=1 m=0
